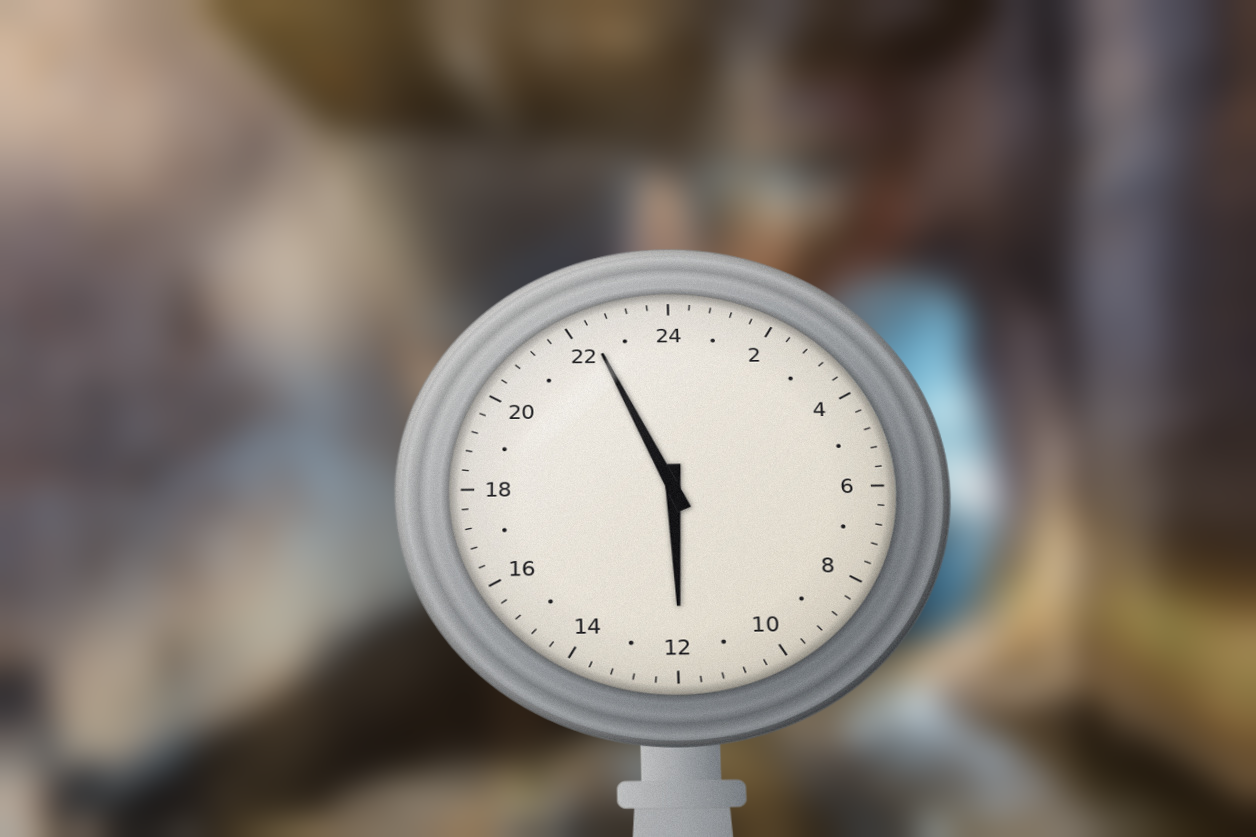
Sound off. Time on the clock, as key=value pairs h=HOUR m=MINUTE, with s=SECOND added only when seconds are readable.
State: h=11 m=56
